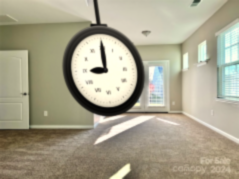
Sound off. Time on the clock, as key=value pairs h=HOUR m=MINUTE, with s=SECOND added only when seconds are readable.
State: h=9 m=0
